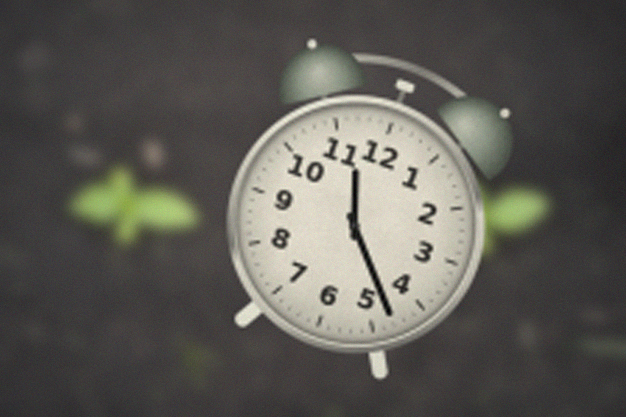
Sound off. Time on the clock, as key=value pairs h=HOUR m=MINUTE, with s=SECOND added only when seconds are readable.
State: h=11 m=23
